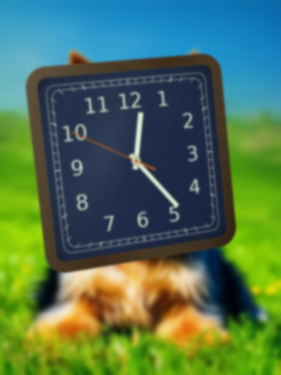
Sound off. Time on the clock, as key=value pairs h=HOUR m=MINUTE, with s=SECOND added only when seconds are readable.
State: h=12 m=23 s=50
